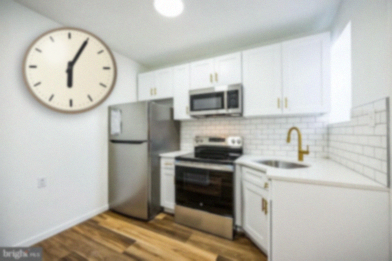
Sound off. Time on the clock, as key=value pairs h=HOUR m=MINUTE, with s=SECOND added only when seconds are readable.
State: h=6 m=5
